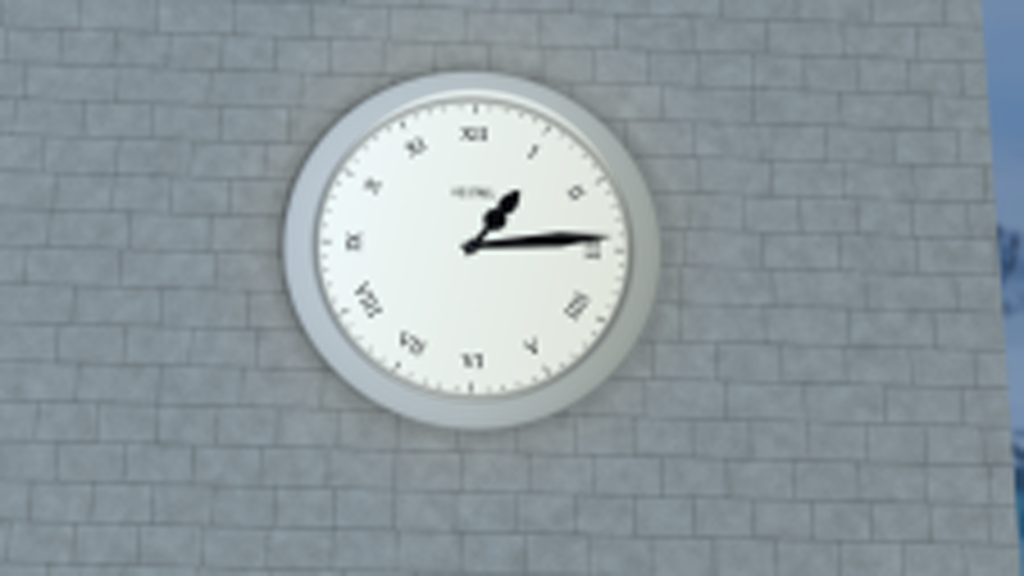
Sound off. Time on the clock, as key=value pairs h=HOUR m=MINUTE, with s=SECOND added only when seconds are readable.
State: h=1 m=14
